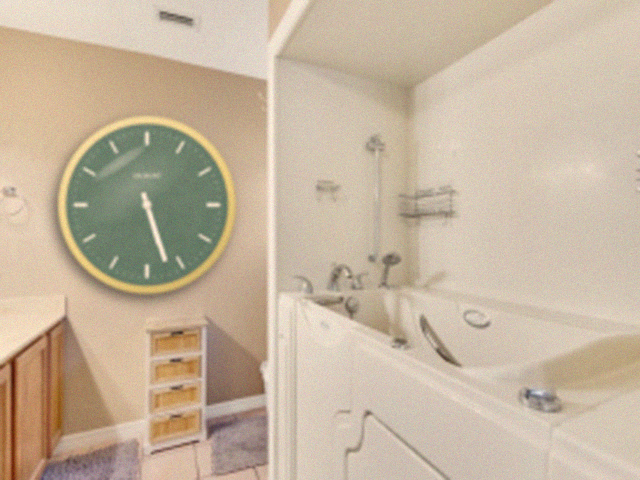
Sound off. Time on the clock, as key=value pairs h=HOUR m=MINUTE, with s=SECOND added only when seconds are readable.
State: h=5 m=27
